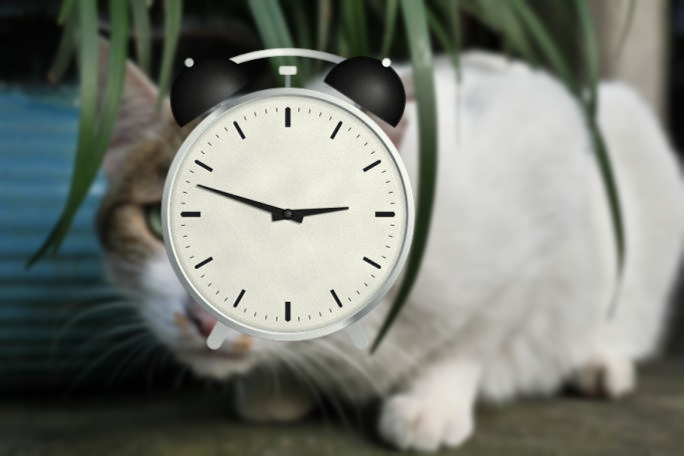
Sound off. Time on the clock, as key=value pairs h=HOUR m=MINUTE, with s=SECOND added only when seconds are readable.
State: h=2 m=48
